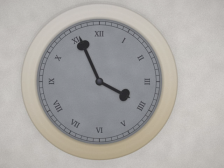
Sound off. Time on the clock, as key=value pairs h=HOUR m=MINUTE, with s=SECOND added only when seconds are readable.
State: h=3 m=56
